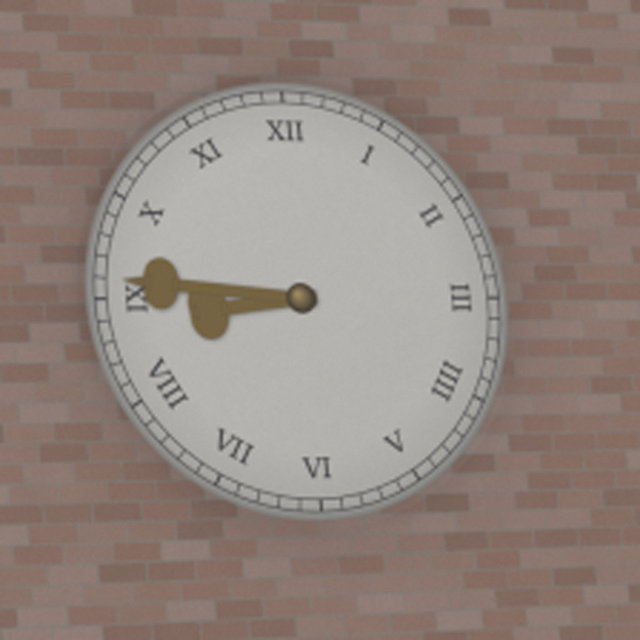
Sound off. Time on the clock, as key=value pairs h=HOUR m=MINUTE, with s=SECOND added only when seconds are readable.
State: h=8 m=46
